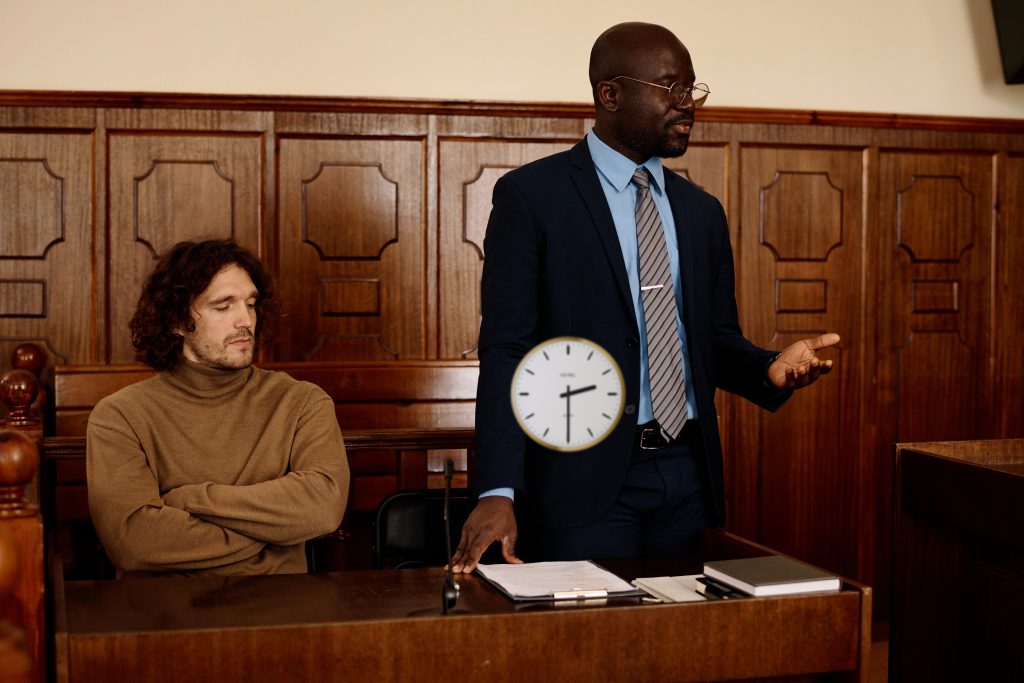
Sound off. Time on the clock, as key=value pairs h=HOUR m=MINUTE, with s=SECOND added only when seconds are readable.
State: h=2 m=30
